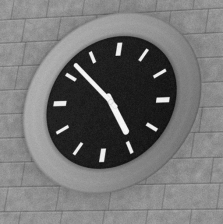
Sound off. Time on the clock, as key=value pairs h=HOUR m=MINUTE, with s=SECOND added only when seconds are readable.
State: h=4 m=52
